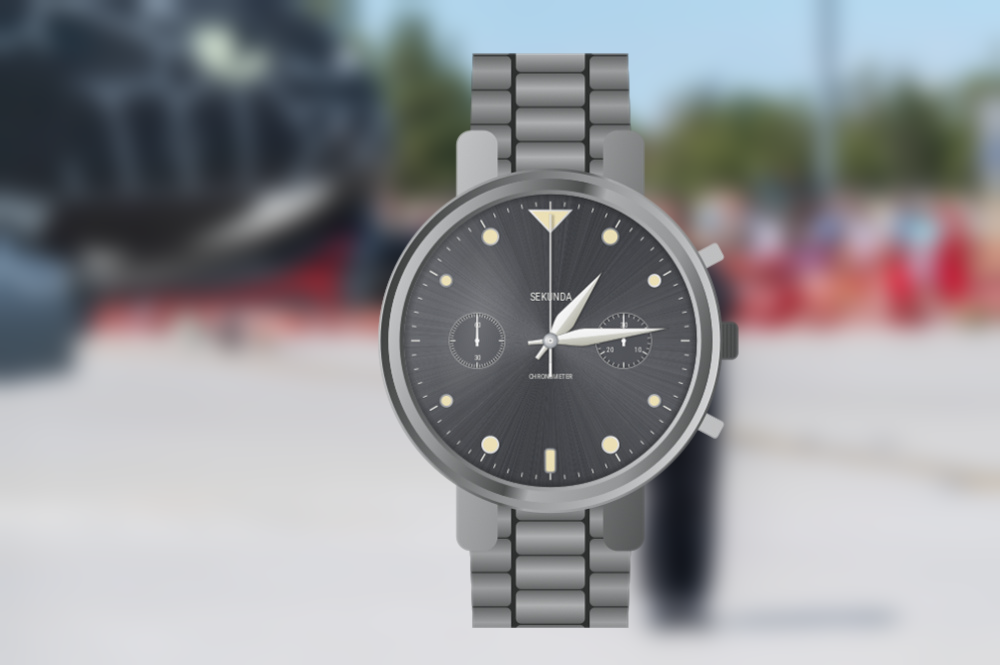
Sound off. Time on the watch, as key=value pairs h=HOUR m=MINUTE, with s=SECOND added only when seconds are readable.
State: h=1 m=14
